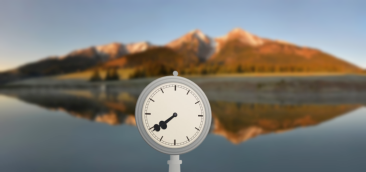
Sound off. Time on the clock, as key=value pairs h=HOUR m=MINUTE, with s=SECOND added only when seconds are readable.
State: h=7 m=39
